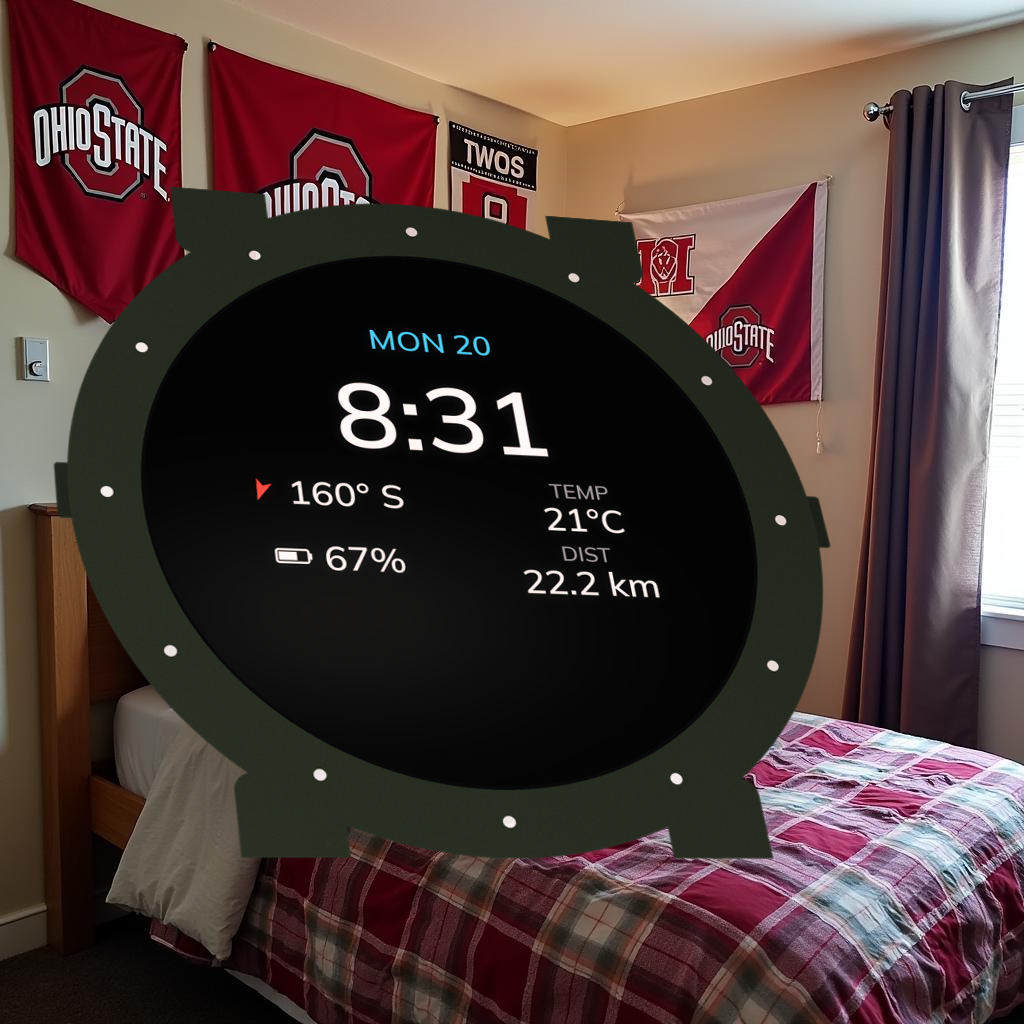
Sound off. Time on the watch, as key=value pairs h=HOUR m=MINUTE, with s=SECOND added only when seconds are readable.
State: h=8 m=31
